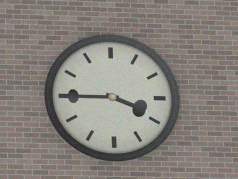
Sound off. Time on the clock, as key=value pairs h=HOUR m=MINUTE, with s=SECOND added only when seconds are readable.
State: h=3 m=45
